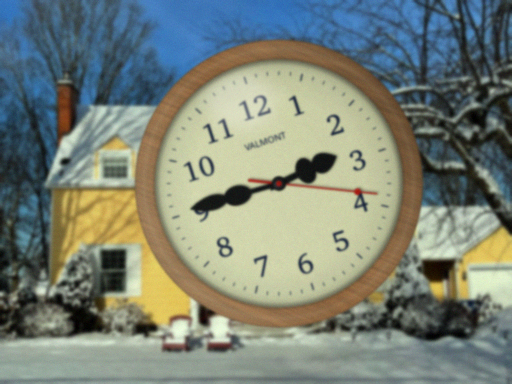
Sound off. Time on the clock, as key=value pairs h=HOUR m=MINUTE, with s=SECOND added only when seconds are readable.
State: h=2 m=45 s=19
